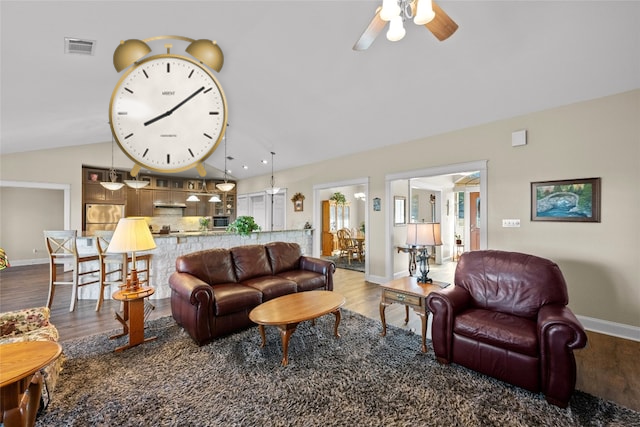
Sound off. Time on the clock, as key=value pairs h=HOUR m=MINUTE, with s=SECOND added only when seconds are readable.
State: h=8 m=9
